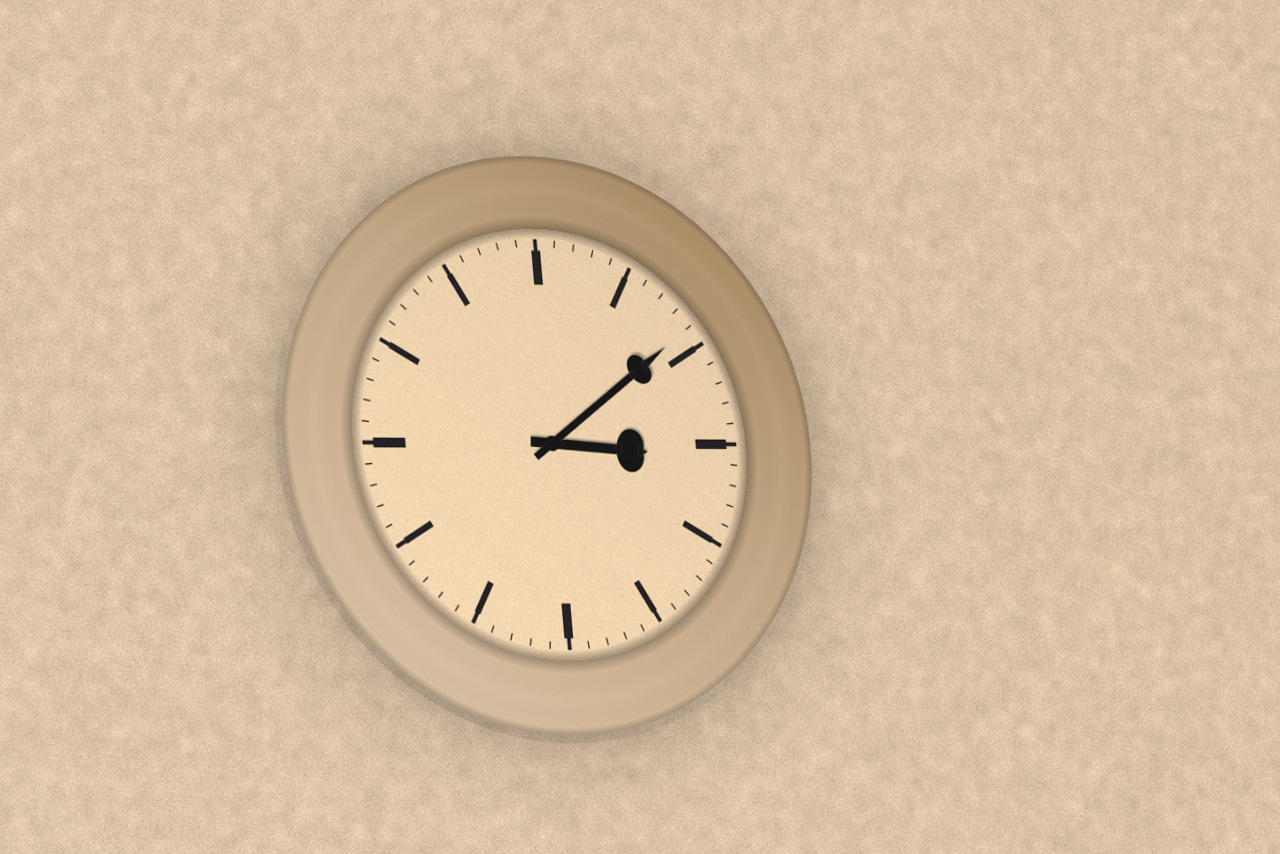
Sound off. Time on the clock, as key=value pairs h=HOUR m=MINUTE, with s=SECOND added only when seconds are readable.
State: h=3 m=9
